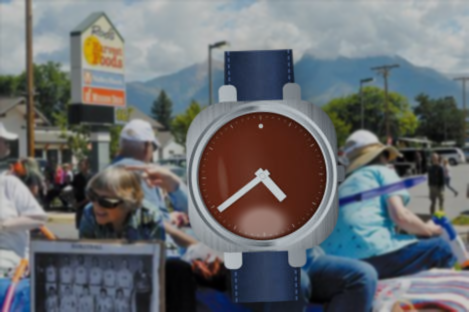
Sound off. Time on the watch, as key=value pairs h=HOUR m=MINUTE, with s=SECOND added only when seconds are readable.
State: h=4 m=39
